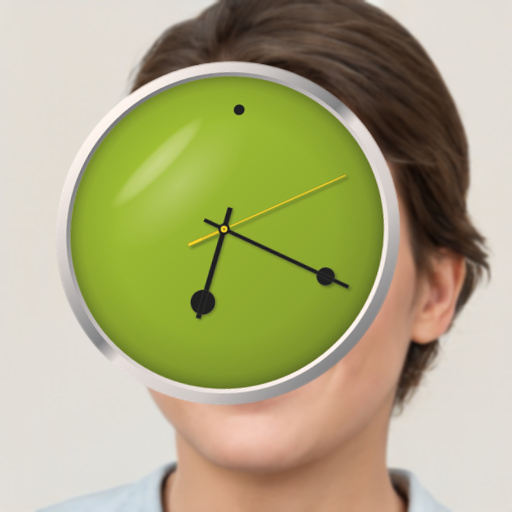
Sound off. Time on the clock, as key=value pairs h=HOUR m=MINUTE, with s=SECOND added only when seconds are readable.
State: h=6 m=18 s=10
